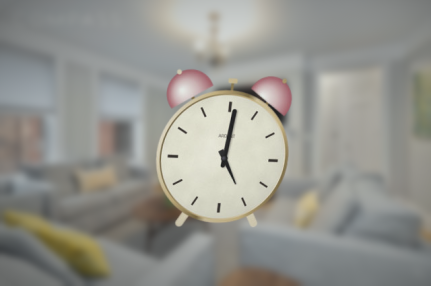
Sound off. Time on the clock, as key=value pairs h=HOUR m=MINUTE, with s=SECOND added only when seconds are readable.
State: h=5 m=1
